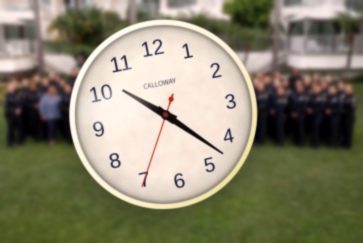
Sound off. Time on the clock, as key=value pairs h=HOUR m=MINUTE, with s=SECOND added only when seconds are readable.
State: h=10 m=22 s=35
